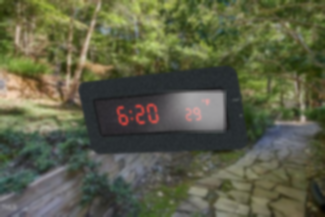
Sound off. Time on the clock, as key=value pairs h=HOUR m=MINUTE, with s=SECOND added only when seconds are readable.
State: h=6 m=20
